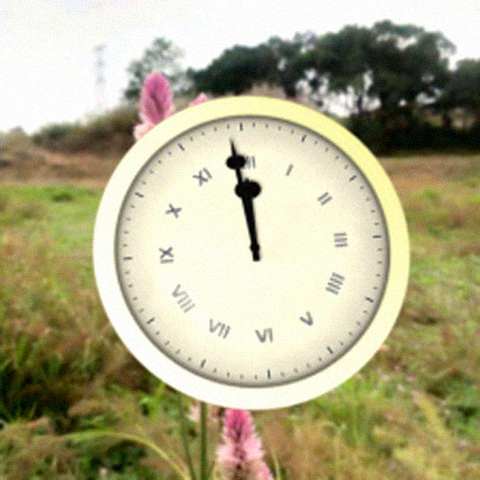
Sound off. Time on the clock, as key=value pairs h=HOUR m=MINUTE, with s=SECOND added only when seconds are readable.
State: h=11 m=59
